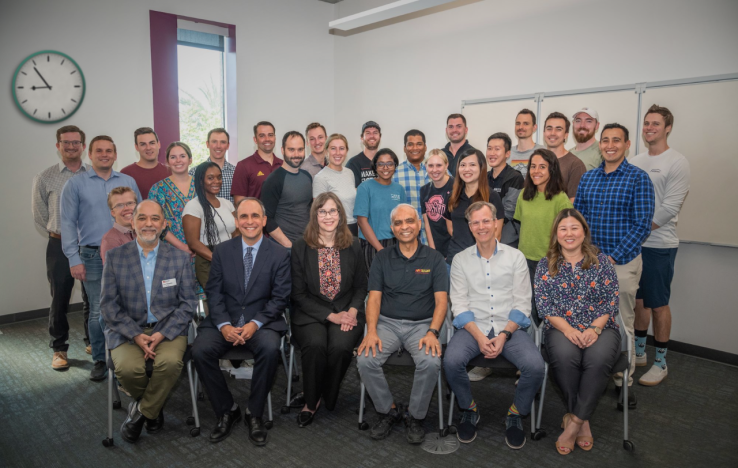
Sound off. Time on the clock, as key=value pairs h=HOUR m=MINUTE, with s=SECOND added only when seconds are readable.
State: h=8 m=54
